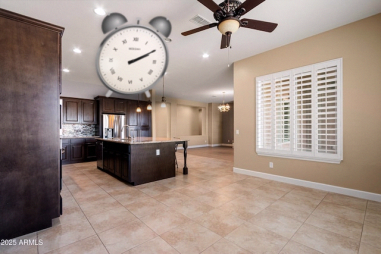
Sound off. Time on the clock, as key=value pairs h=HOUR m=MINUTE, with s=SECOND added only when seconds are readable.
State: h=2 m=10
